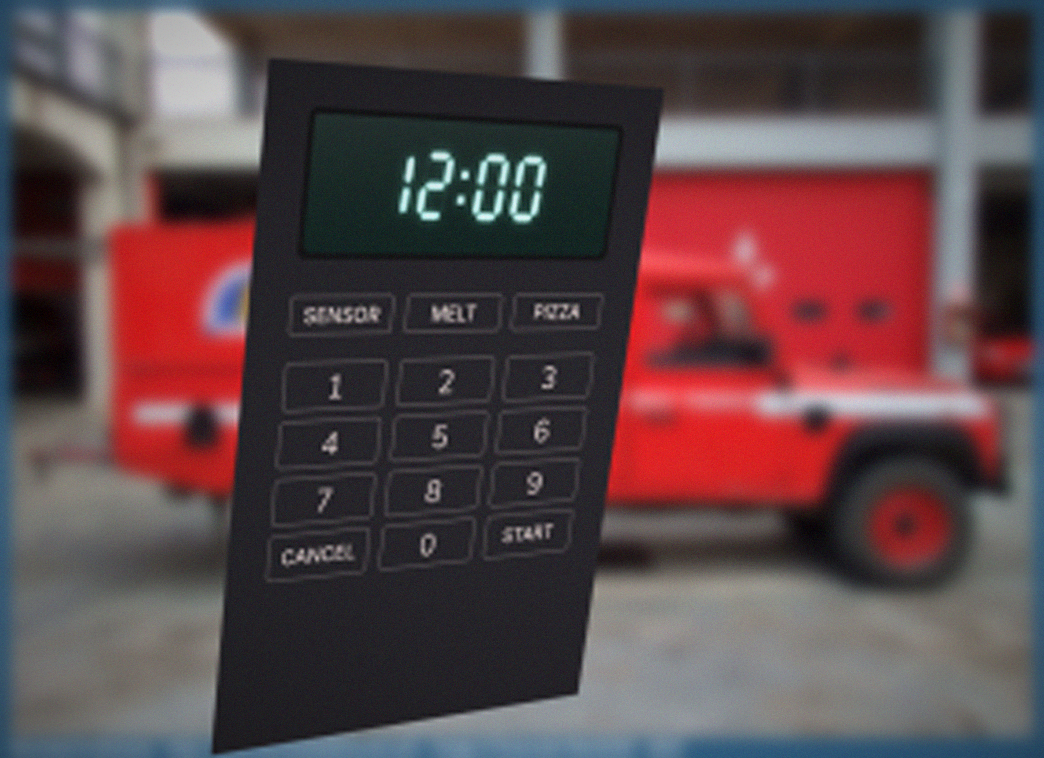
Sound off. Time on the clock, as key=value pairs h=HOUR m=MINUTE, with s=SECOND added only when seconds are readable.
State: h=12 m=0
